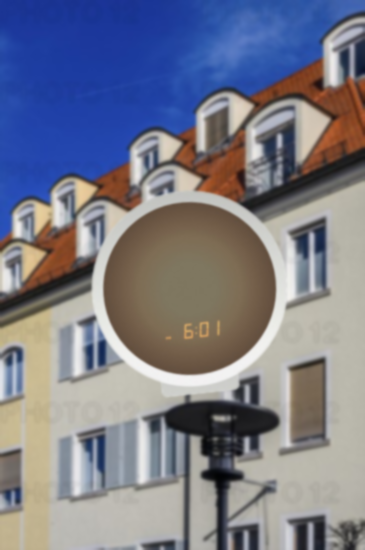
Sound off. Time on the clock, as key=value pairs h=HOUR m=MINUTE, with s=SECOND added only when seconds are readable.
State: h=6 m=1
